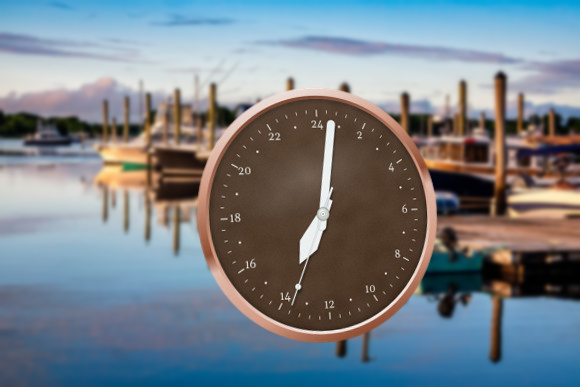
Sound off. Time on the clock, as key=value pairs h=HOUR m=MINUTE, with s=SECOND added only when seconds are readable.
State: h=14 m=1 s=34
